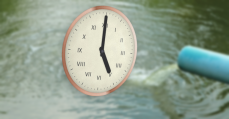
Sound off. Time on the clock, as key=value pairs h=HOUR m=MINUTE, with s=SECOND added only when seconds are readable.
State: h=5 m=0
